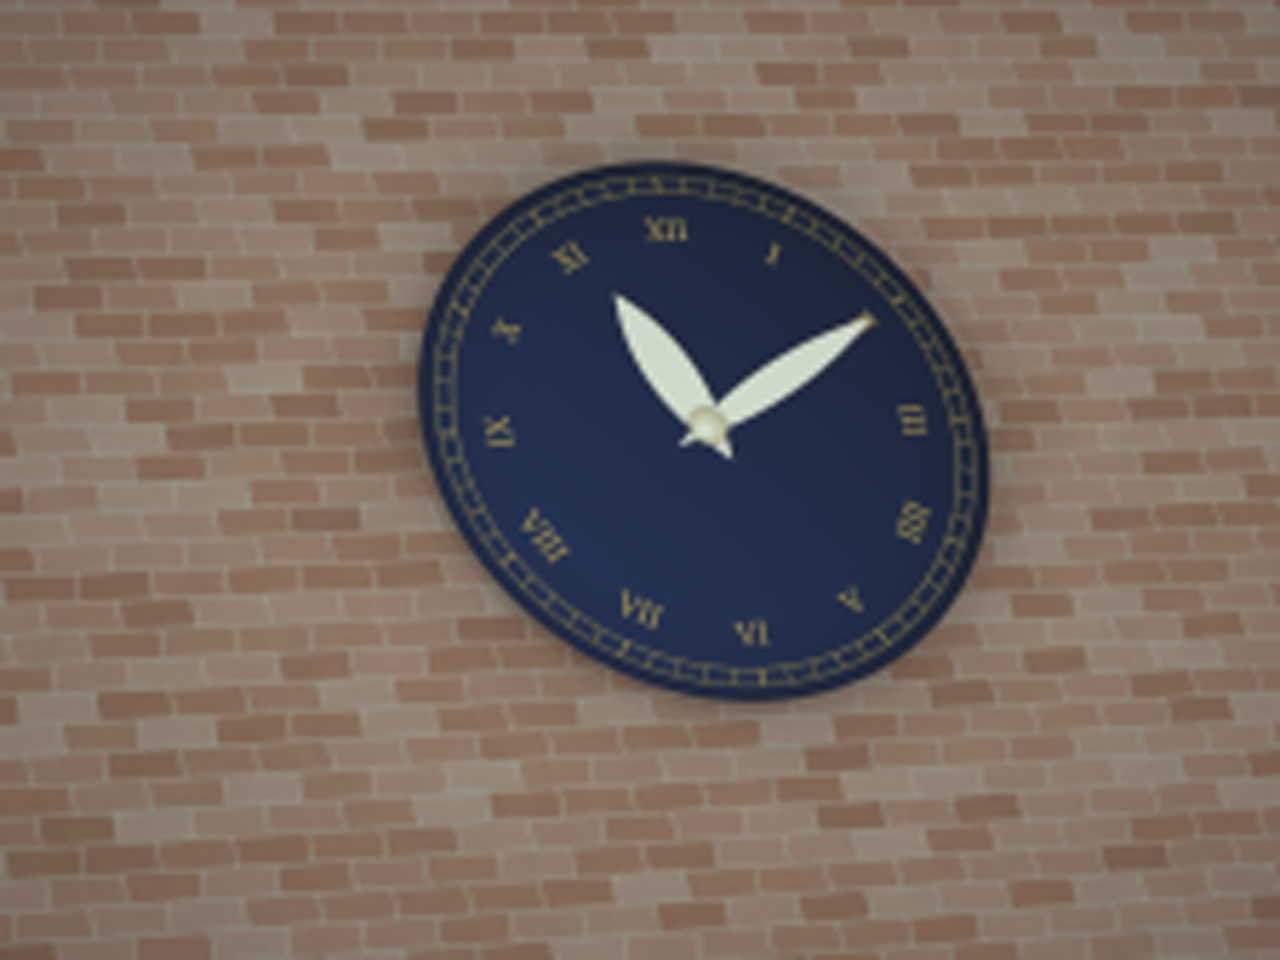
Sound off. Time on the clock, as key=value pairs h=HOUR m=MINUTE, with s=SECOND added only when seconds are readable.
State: h=11 m=10
